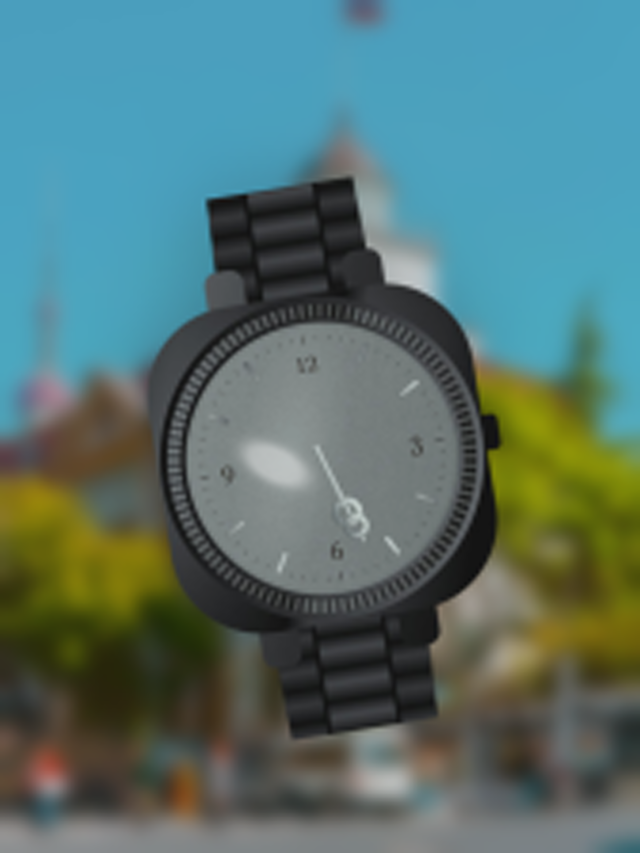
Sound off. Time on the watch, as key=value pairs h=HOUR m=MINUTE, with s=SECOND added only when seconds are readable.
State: h=5 m=27
